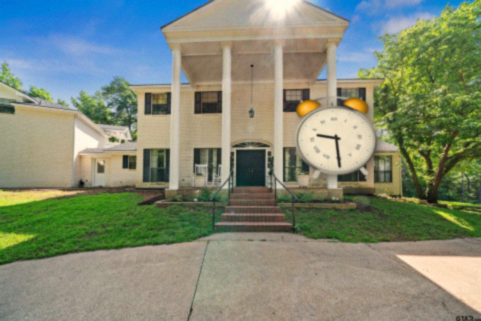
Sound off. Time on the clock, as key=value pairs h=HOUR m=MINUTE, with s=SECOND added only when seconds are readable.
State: h=9 m=30
